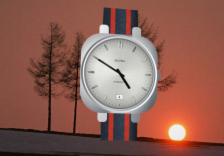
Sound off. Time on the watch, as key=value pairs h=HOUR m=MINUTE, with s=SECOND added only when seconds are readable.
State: h=4 m=50
